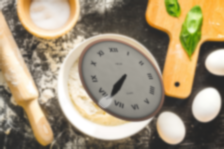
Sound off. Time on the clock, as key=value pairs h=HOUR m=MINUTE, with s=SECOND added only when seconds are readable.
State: h=7 m=38
